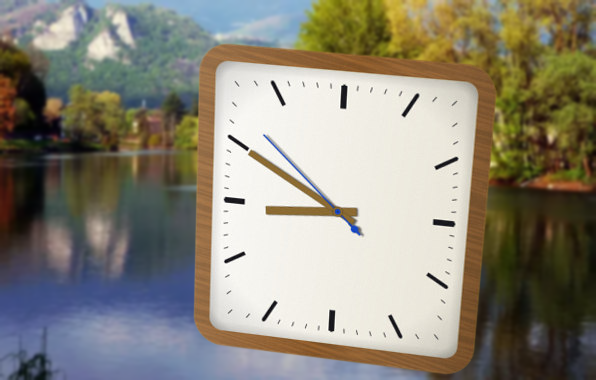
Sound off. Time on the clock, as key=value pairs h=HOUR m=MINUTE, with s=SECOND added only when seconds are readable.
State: h=8 m=49 s=52
